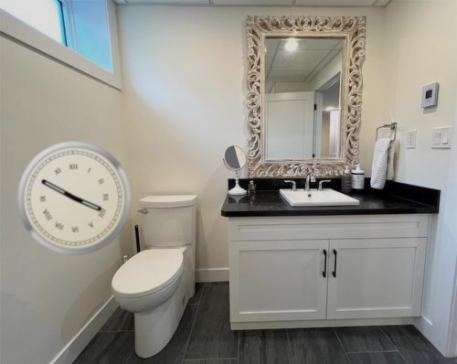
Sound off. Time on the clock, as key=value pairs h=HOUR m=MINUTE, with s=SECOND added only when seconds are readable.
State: h=3 m=50
